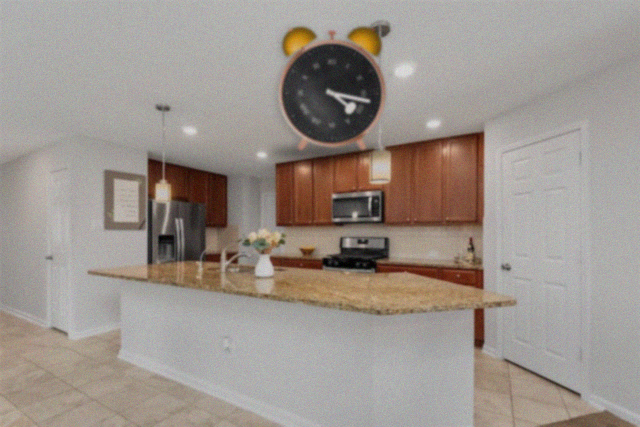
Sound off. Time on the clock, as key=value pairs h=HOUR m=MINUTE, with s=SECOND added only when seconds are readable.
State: h=4 m=17
